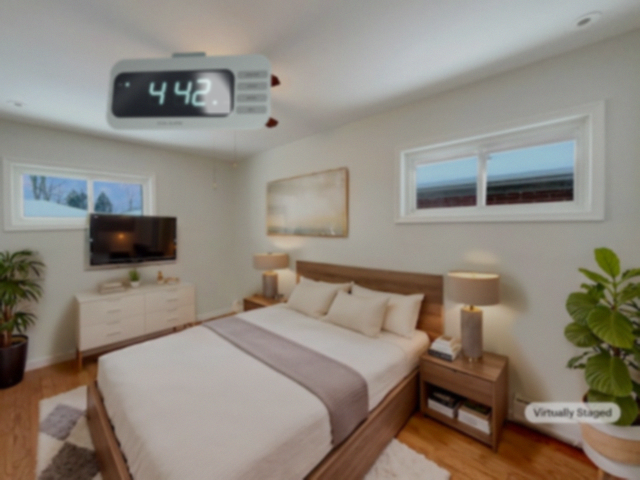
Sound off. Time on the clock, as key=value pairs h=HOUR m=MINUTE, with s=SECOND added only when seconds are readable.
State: h=4 m=42
